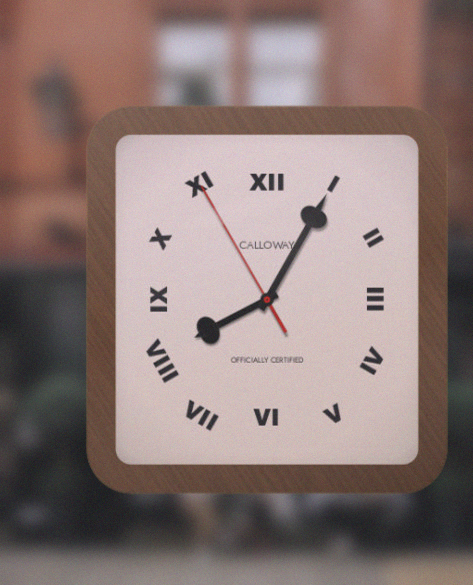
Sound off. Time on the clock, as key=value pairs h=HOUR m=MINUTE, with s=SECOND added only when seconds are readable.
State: h=8 m=4 s=55
